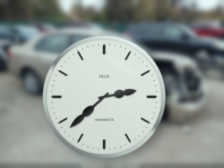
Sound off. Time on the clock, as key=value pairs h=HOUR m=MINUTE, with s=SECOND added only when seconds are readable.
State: h=2 m=38
